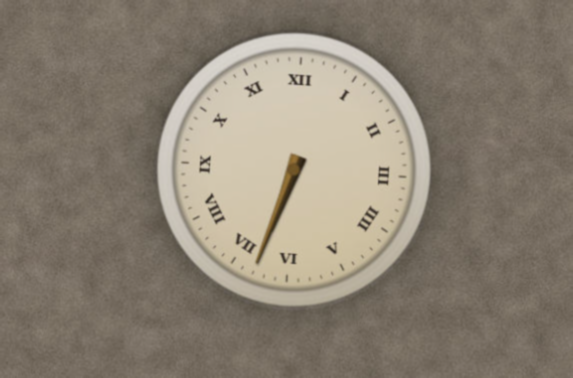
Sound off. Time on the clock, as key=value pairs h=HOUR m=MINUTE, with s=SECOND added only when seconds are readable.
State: h=6 m=33
